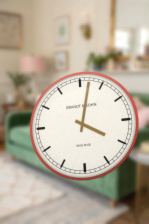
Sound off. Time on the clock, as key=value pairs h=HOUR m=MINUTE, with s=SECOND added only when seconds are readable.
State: h=4 m=2
